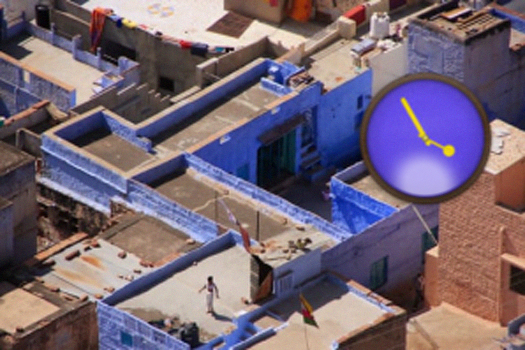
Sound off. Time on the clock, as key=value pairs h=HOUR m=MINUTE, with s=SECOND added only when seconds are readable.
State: h=3 m=55
